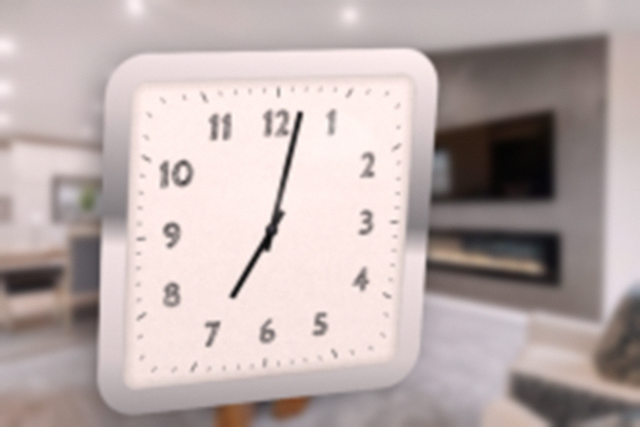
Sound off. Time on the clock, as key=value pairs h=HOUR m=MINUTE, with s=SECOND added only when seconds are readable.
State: h=7 m=2
